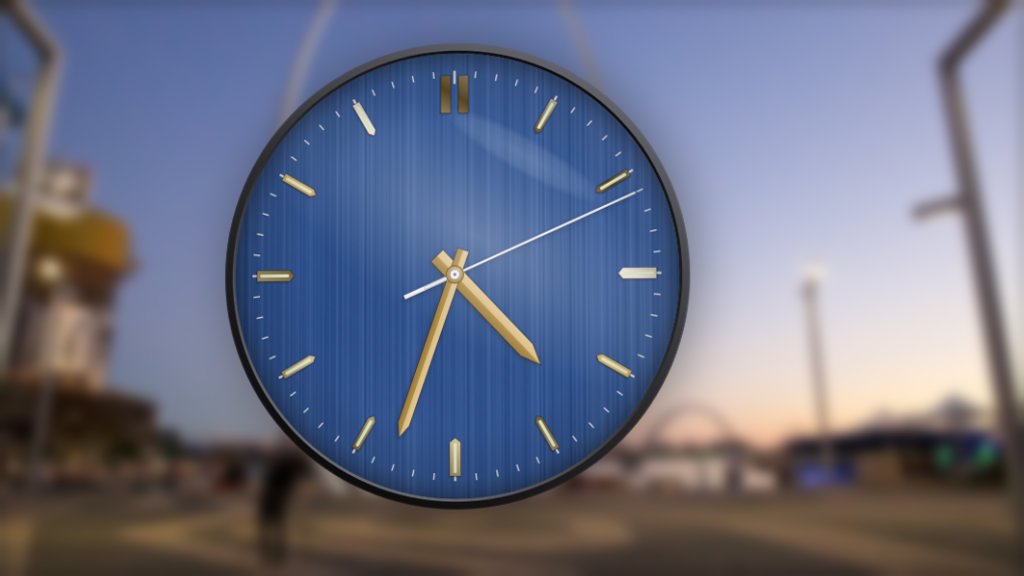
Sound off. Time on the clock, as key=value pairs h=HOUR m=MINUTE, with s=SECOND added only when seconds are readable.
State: h=4 m=33 s=11
